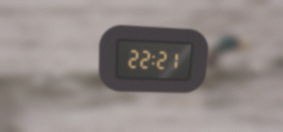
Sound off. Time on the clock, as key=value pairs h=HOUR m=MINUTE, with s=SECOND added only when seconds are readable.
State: h=22 m=21
